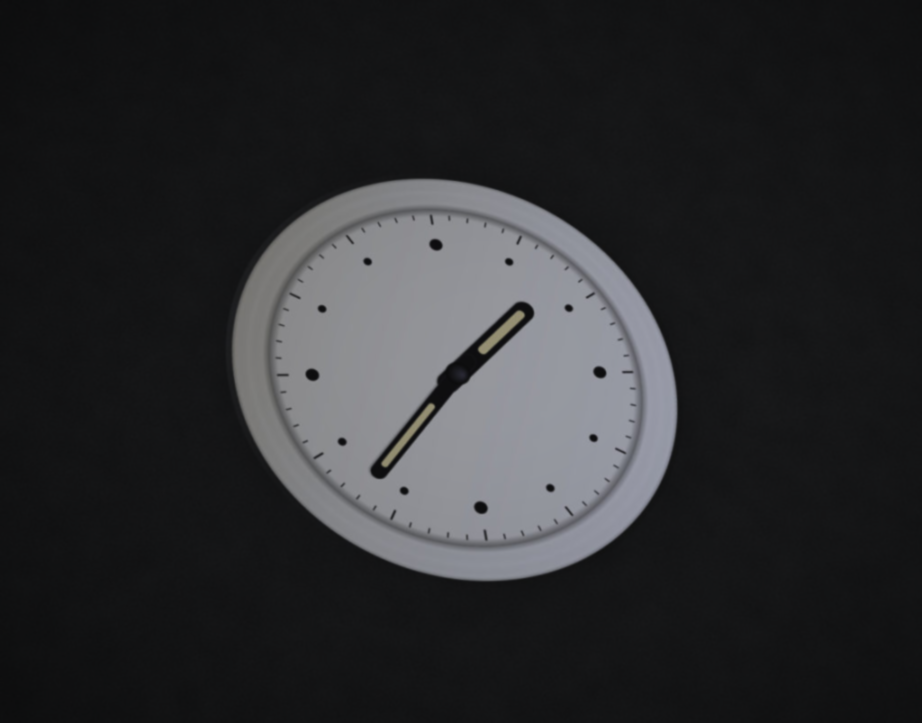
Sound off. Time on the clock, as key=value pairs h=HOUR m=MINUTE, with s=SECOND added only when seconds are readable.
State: h=1 m=37
